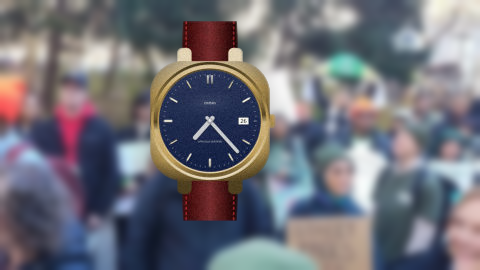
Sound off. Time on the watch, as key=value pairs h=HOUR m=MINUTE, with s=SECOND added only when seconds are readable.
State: h=7 m=23
